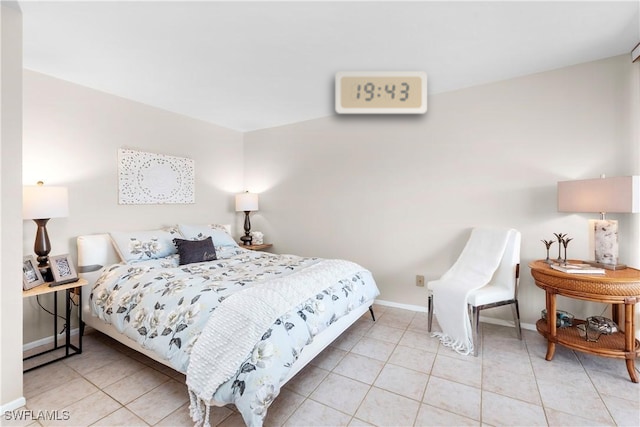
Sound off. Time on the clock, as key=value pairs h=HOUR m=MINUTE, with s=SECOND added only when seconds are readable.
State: h=19 m=43
